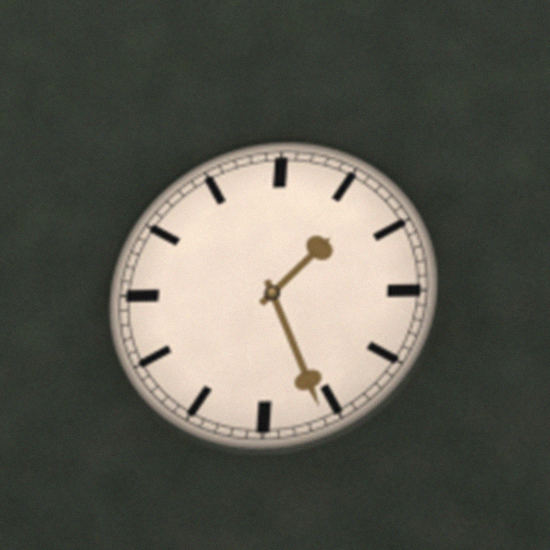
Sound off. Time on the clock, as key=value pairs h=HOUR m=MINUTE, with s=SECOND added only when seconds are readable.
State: h=1 m=26
